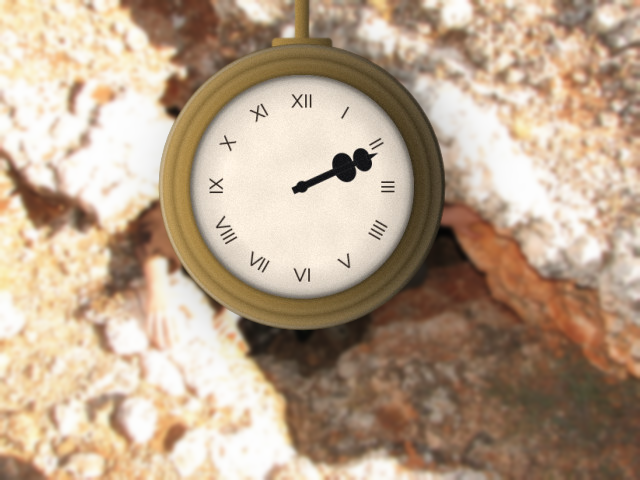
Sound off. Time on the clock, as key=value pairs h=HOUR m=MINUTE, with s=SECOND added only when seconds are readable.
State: h=2 m=11
